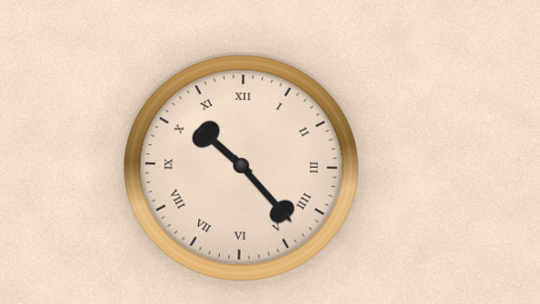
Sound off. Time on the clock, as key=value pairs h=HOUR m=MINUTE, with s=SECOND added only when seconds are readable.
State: h=10 m=23
